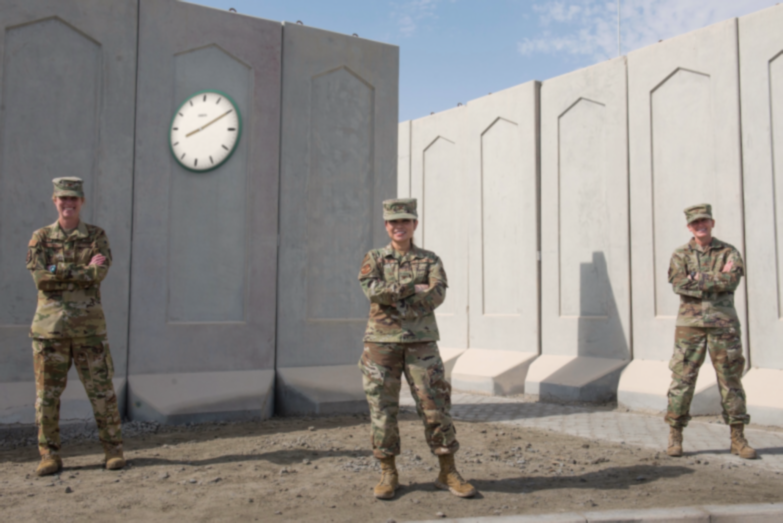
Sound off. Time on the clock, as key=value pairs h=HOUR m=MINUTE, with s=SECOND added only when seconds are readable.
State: h=8 m=10
